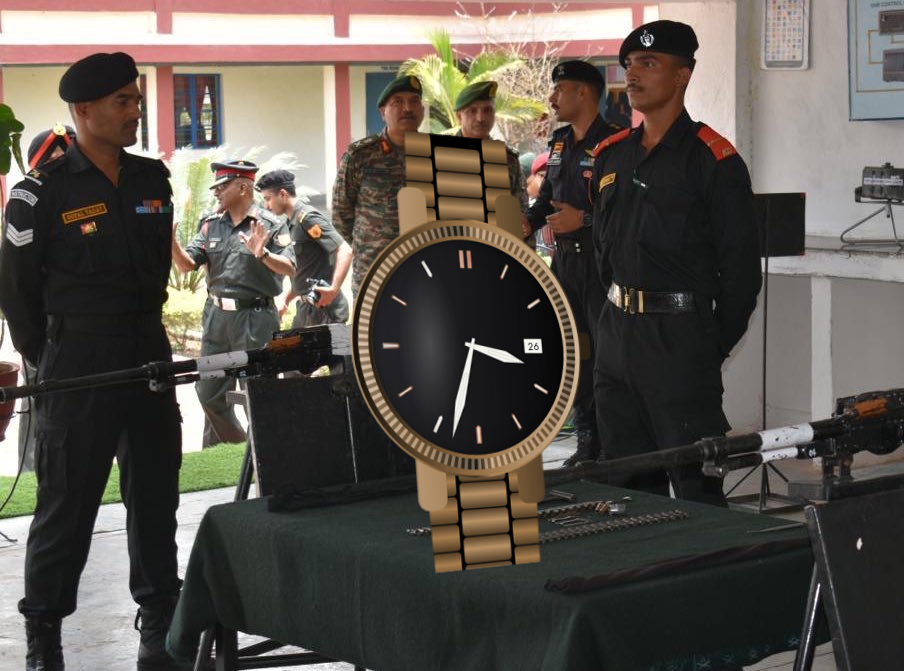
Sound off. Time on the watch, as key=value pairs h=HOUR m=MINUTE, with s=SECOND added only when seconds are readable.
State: h=3 m=33
